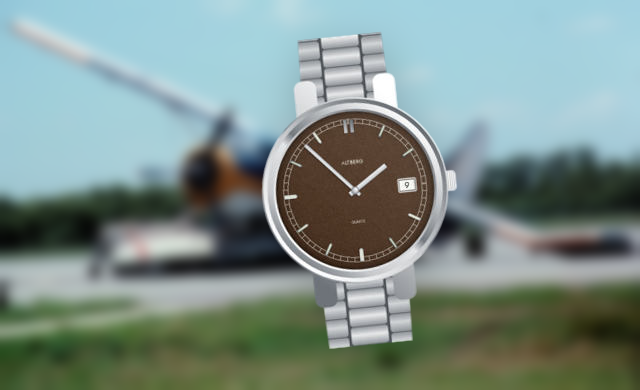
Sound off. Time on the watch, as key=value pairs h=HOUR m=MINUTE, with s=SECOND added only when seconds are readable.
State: h=1 m=53
